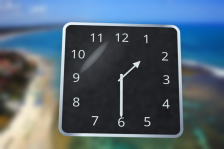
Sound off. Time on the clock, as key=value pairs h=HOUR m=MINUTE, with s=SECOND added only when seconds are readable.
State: h=1 m=30
